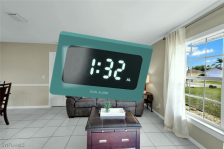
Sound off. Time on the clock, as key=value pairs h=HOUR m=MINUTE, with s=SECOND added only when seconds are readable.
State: h=1 m=32
